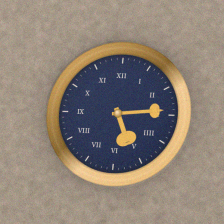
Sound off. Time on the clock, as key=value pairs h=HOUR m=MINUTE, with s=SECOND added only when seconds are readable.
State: h=5 m=14
